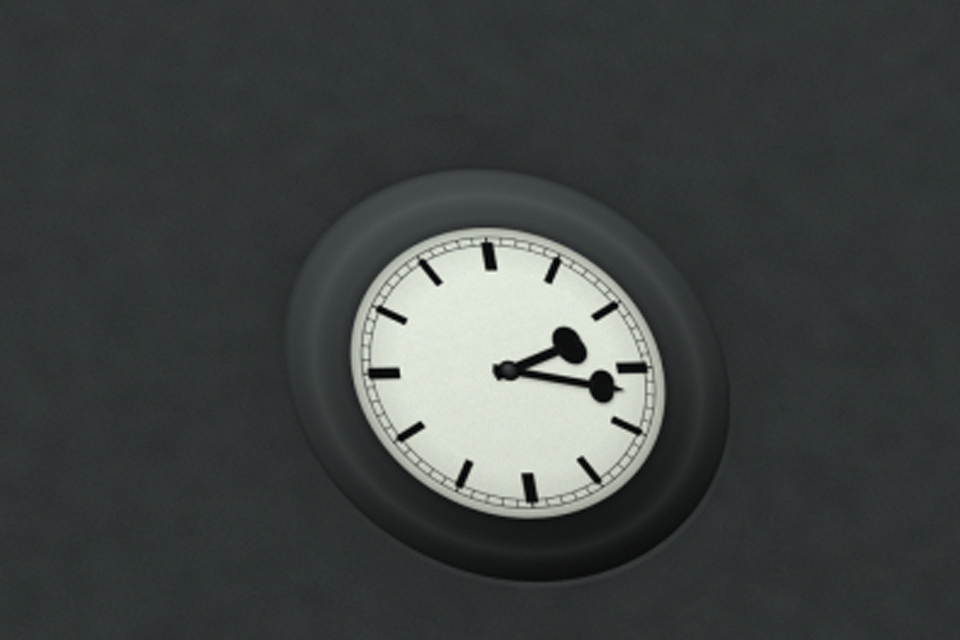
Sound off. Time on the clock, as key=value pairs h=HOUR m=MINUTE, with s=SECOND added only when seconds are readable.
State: h=2 m=17
